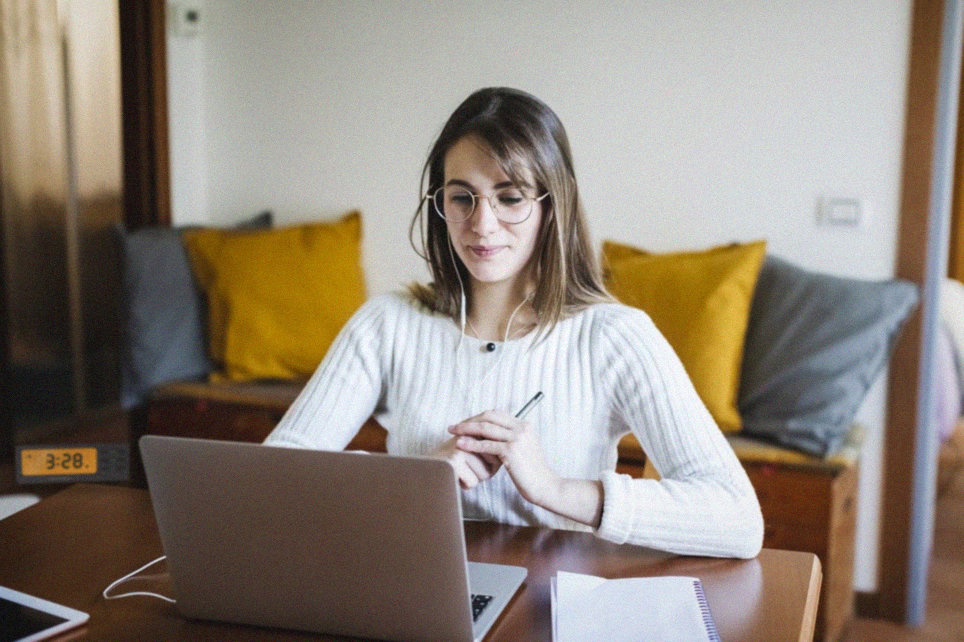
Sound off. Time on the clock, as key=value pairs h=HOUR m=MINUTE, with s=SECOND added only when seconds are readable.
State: h=3 m=28
